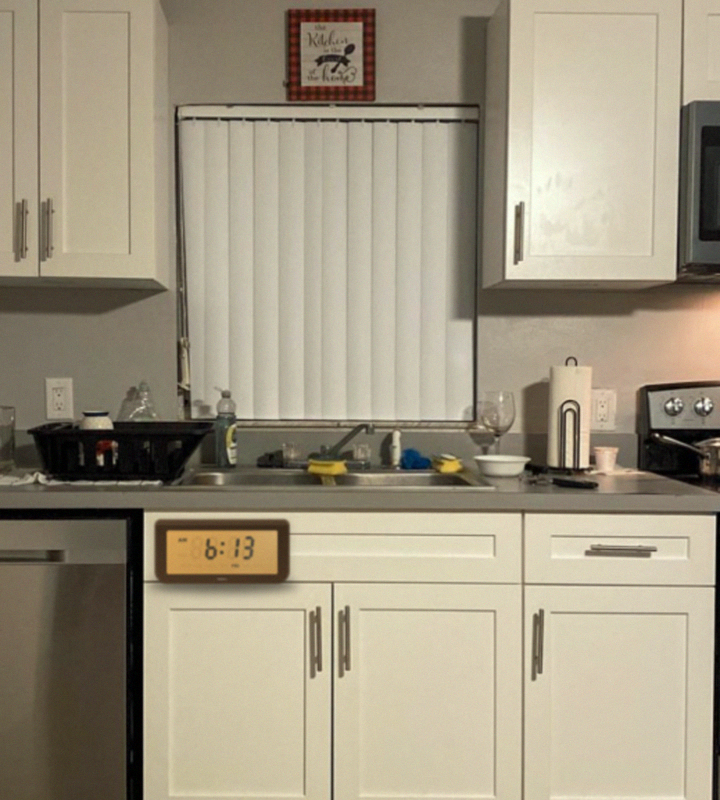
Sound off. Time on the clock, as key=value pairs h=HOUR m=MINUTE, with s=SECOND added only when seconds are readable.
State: h=6 m=13
